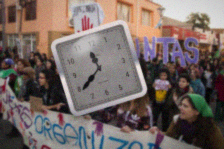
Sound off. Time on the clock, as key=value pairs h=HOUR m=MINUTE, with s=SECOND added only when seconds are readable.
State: h=11 m=39
